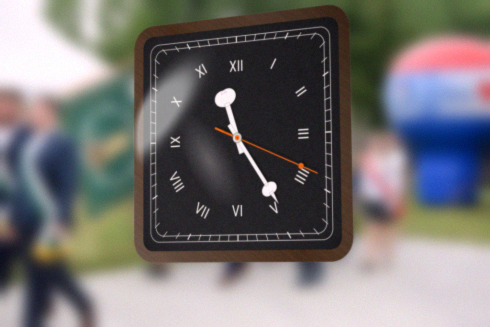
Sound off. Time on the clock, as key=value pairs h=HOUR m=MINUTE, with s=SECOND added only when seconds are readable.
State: h=11 m=24 s=19
